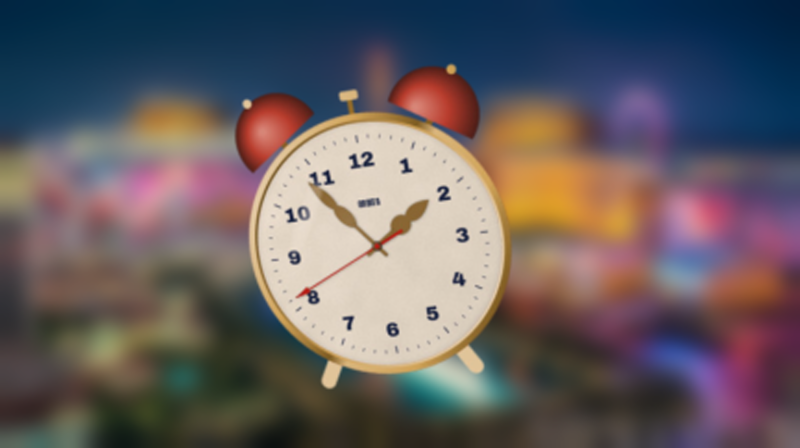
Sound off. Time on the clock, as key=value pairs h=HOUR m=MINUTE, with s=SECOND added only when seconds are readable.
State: h=1 m=53 s=41
